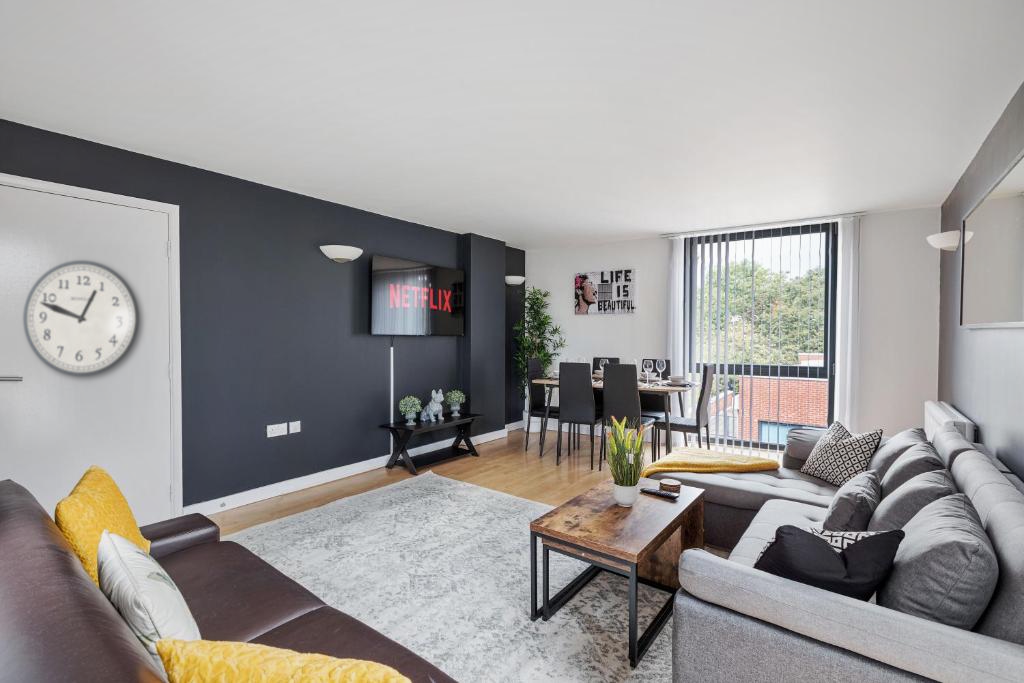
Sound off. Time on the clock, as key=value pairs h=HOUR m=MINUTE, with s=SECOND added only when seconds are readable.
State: h=12 m=48
